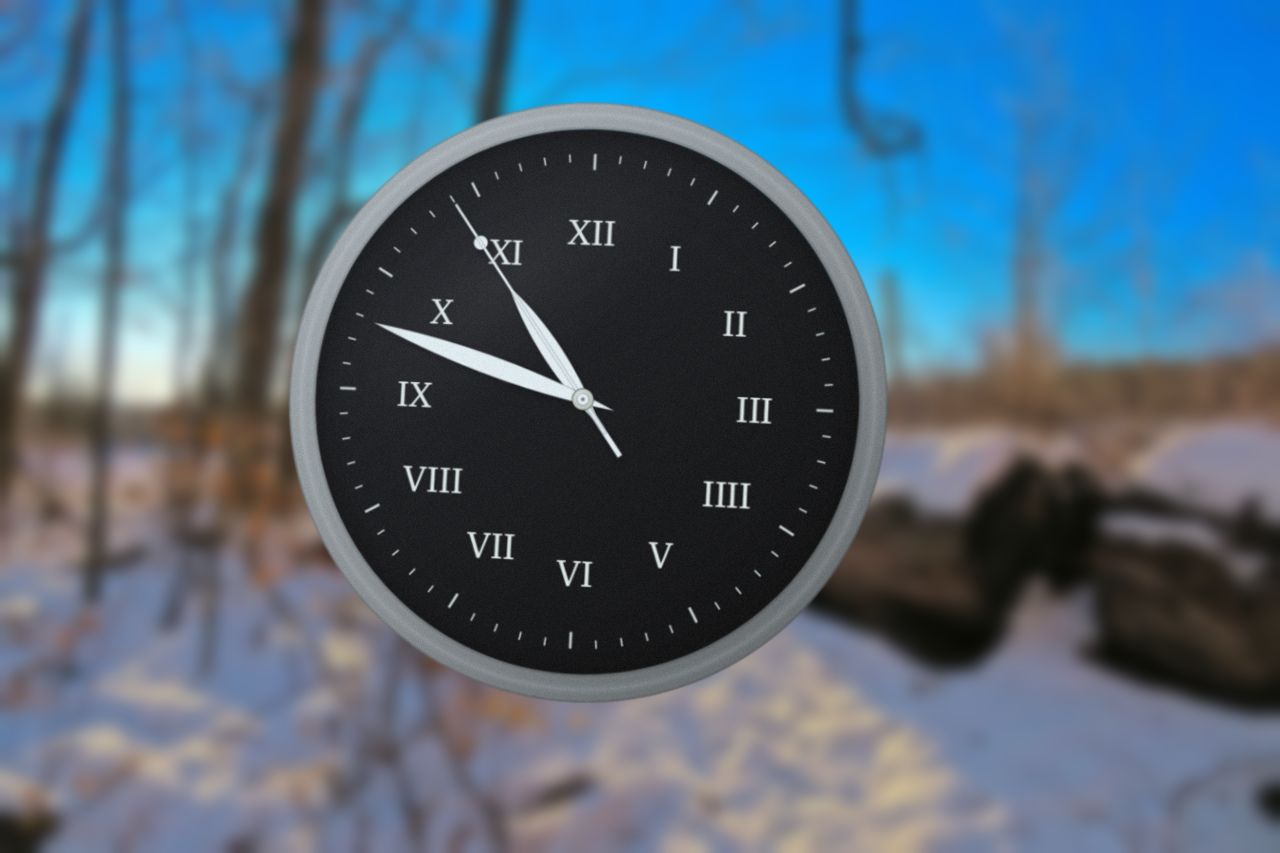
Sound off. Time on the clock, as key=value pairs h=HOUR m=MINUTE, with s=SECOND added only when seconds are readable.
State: h=10 m=47 s=54
